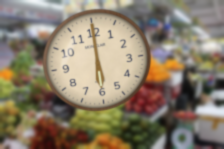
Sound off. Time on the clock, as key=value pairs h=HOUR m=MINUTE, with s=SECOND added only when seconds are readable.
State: h=6 m=0
